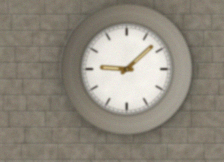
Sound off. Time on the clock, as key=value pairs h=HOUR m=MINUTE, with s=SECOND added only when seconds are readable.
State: h=9 m=8
